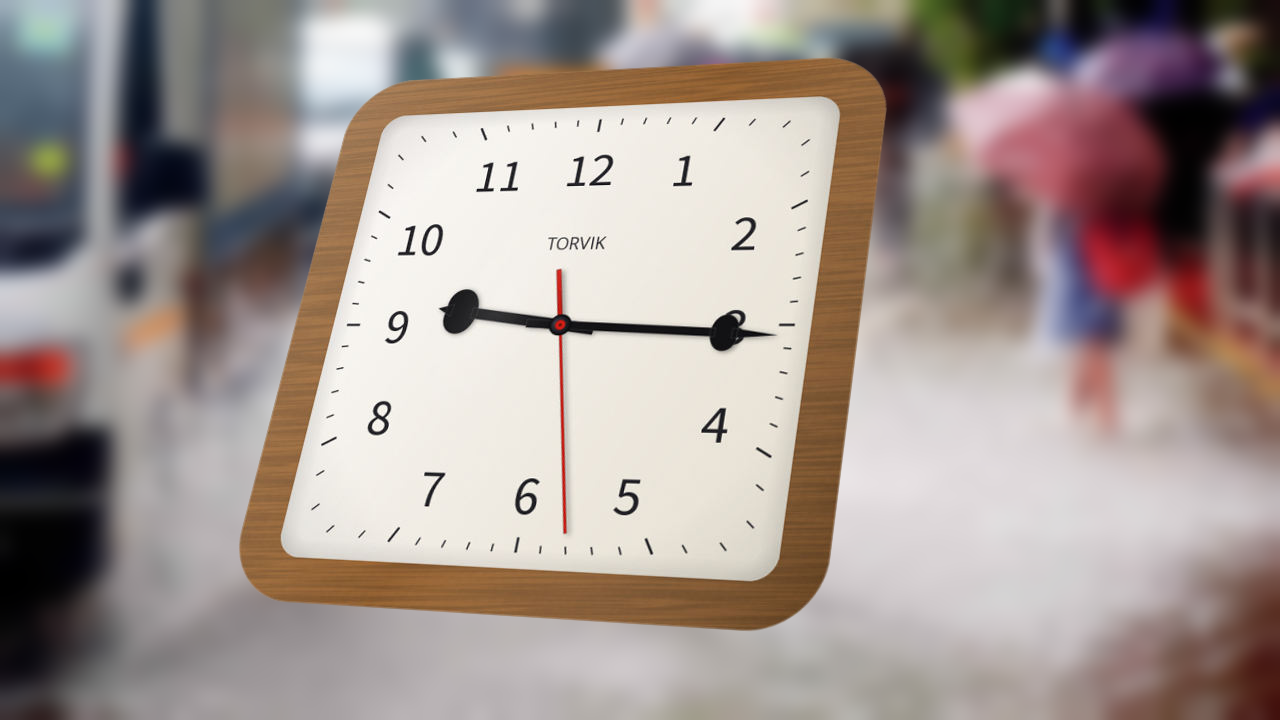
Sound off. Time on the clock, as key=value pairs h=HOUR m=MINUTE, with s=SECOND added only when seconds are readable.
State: h=9 m=15 s=28
